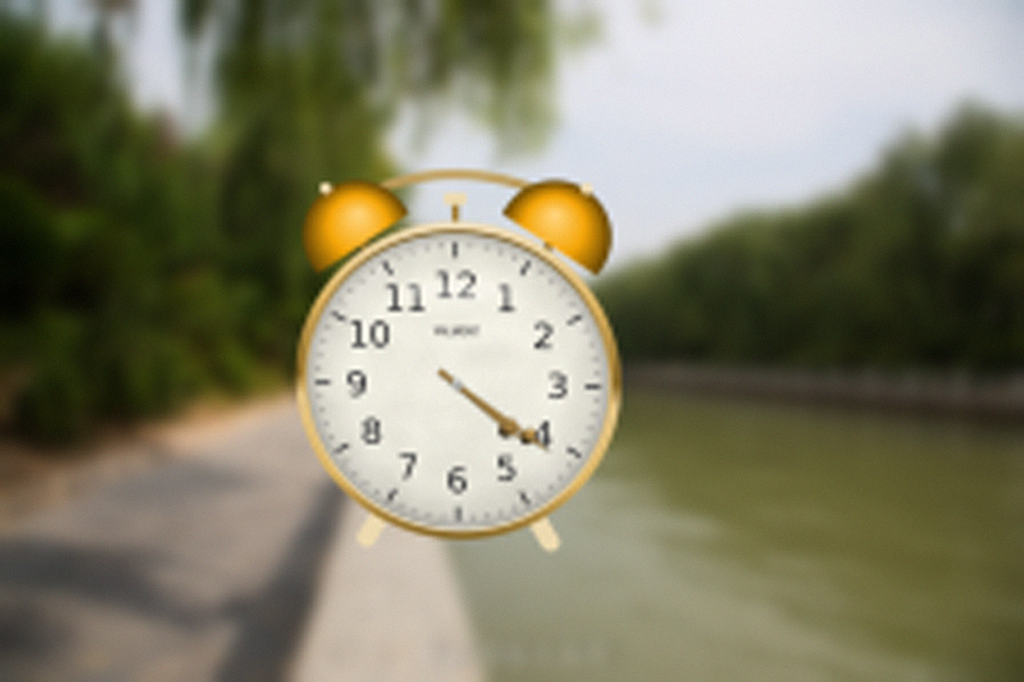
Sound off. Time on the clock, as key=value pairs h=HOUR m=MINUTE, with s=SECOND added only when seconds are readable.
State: h=4 m=21
